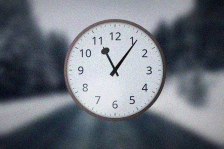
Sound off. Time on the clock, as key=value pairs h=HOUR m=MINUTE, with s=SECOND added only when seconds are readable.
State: h=11 m=6
